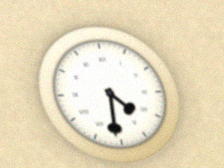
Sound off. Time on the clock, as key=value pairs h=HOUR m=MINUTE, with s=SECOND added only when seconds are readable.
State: h=4 m=31
